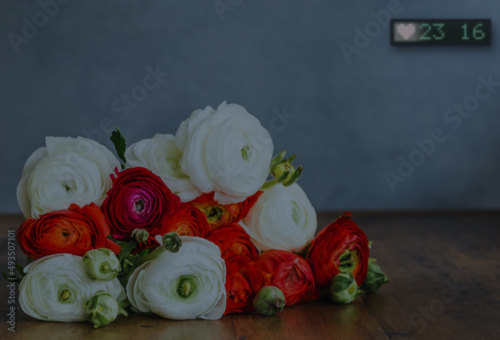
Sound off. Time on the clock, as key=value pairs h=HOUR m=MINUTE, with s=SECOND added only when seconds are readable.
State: h=23 m=16
